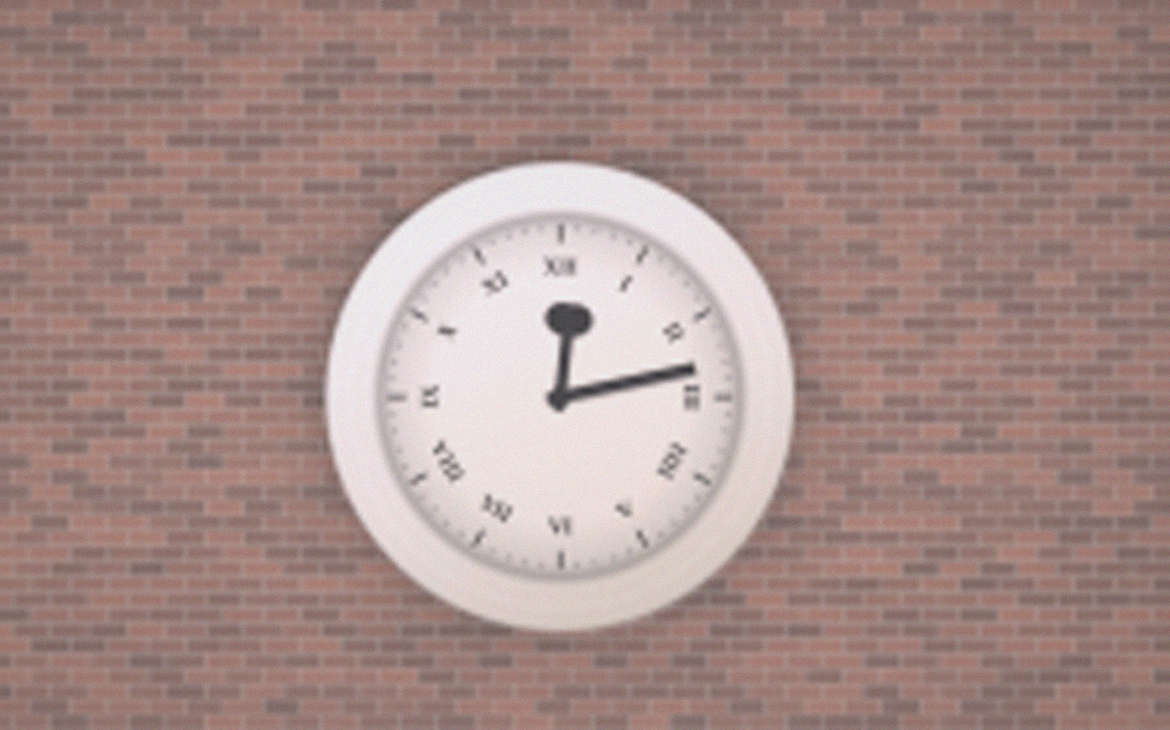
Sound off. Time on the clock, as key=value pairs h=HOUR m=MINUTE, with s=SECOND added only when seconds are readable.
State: h=12 m=13
